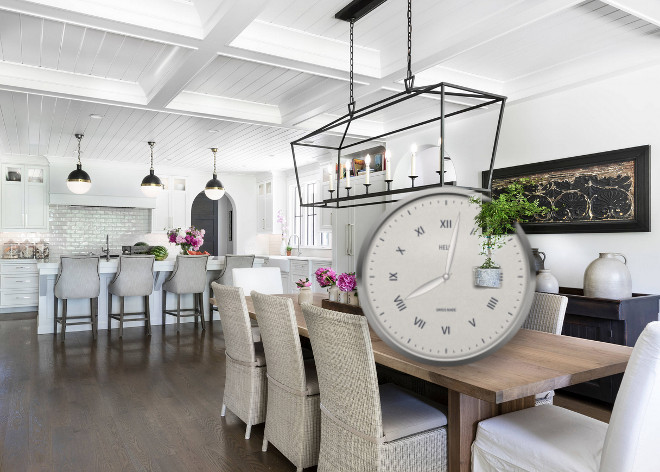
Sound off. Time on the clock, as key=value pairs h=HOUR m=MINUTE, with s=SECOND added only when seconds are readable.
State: h=8 m=2
